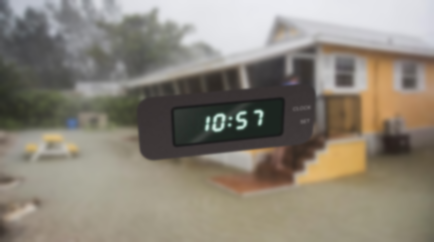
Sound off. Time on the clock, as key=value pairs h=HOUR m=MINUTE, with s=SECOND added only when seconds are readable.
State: h=10 m=57
